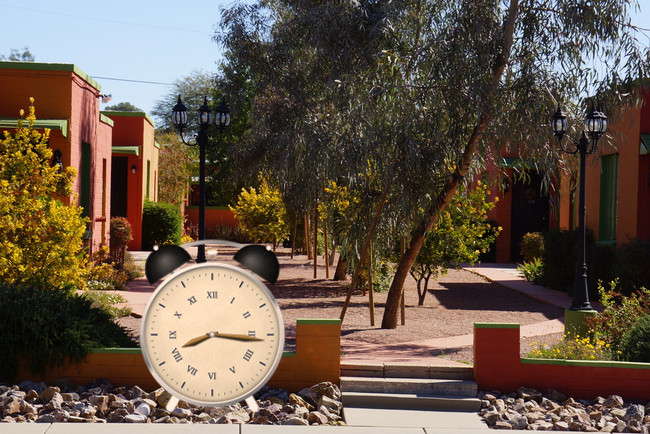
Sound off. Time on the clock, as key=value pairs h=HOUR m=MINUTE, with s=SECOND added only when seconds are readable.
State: h=8 m=16
